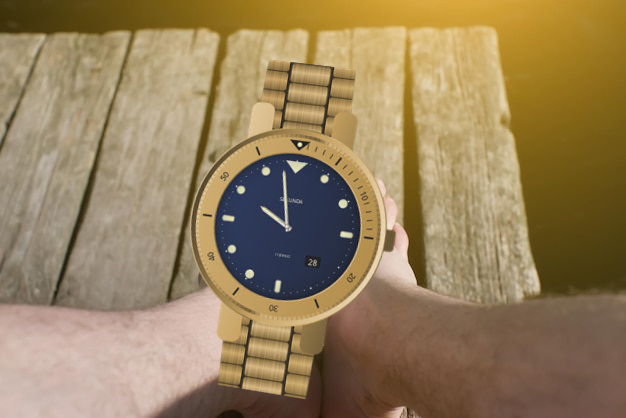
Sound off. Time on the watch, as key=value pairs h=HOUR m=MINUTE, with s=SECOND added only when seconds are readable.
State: h=9 m=58
